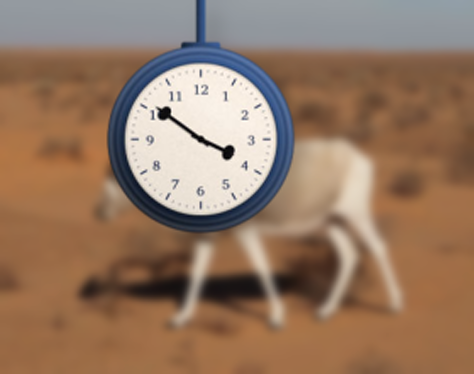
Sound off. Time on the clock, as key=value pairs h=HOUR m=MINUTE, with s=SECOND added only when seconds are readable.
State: h=3 m=51
